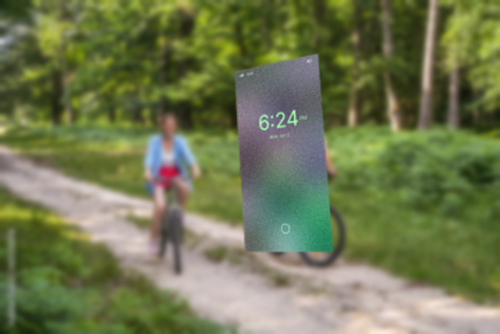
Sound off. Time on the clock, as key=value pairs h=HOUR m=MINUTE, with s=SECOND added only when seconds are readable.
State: h=6 m=24
